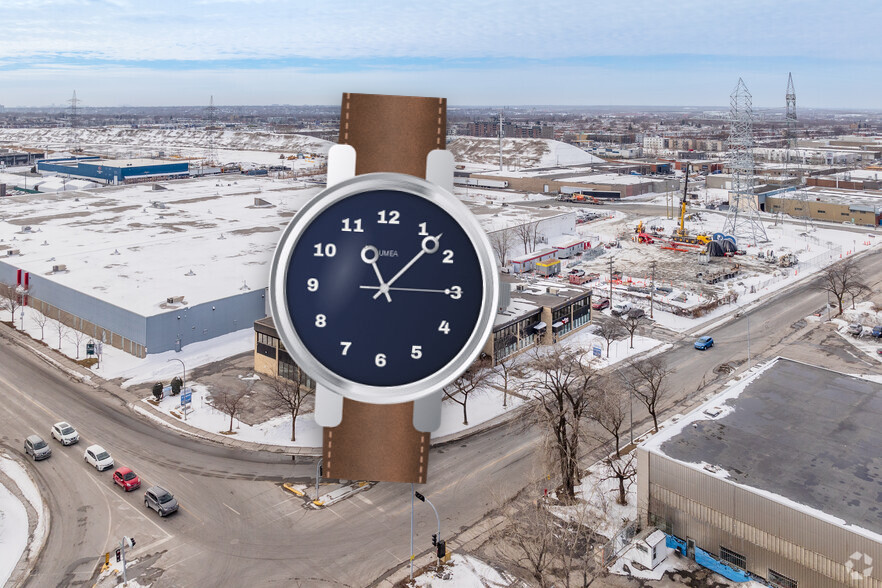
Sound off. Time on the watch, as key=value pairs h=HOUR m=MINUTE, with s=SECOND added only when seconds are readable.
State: h=11 m=7 s=15
